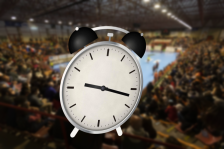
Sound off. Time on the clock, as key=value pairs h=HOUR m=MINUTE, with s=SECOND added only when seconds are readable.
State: h=9 m=17
